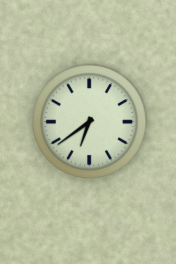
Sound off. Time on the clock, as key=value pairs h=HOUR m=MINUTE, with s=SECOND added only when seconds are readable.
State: h=6 m=39
